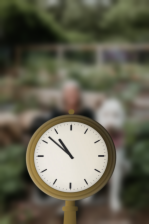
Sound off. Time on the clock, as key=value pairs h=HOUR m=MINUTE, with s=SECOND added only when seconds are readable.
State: h=10 m=52
